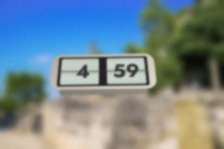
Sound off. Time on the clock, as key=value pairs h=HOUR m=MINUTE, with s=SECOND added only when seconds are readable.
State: h=4 m=59
